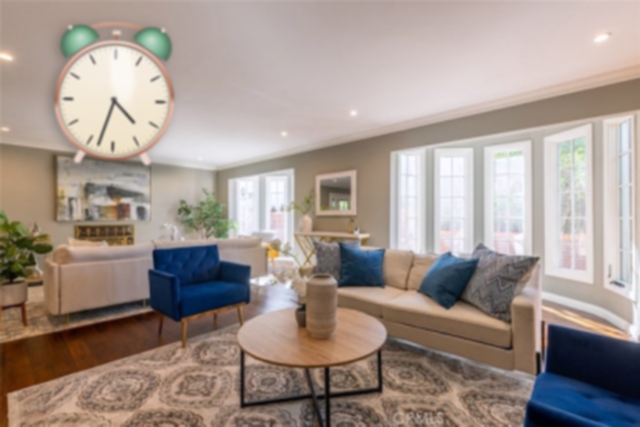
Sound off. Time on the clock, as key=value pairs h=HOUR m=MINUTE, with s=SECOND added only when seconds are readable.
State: h=4 m=33
